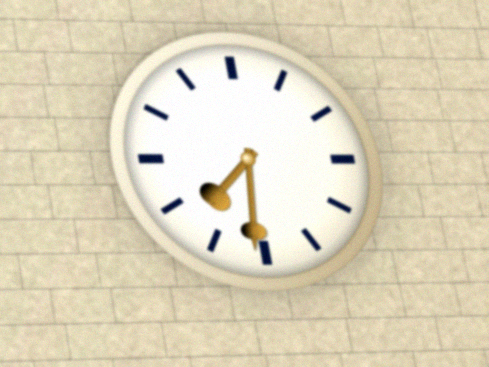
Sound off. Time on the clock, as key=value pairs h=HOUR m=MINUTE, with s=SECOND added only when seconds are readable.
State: h=7 m=31
